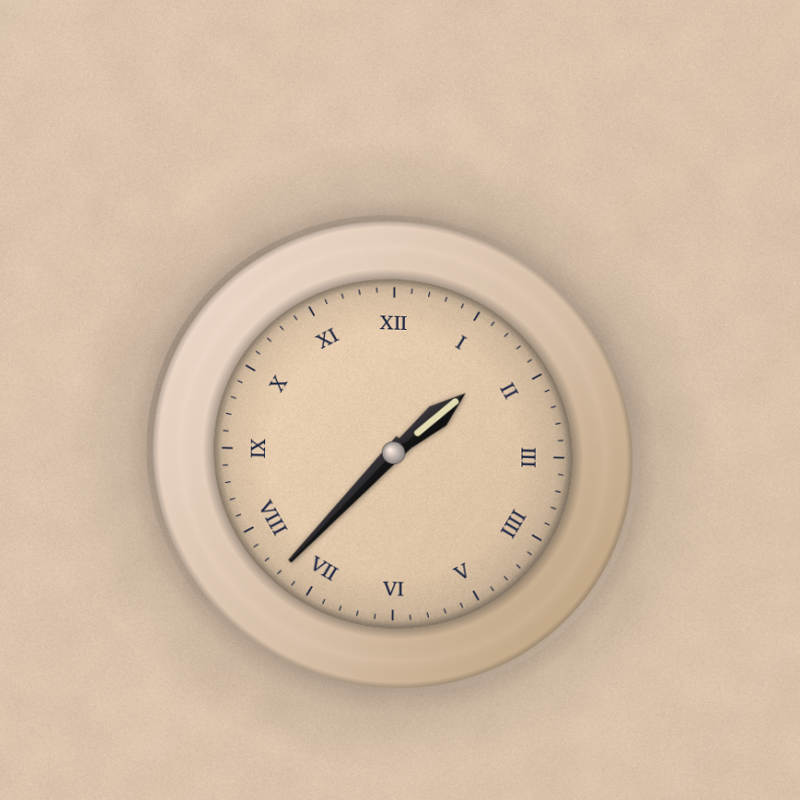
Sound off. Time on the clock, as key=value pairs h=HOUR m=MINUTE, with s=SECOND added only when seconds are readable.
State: h=1 m=37
